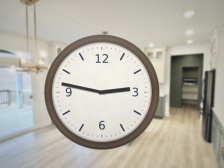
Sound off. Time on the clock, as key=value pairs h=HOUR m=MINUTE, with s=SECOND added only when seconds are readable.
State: h=2 m=47
